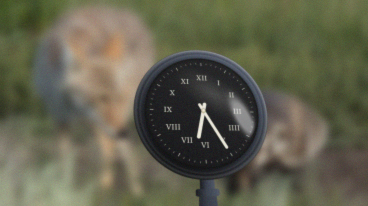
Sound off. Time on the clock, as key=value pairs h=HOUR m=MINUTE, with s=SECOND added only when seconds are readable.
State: h=6 m=25
